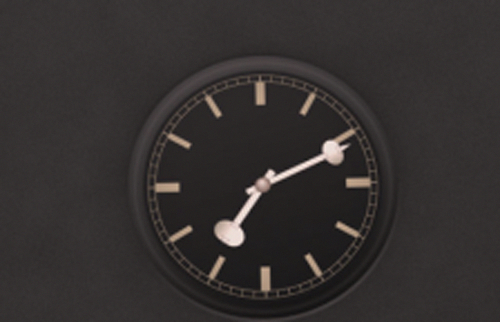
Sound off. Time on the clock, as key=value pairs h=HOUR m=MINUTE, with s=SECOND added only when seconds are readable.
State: h=7 m=11
